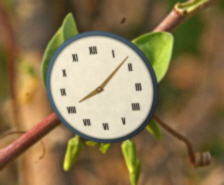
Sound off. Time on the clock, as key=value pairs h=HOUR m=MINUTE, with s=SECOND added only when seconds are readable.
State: h=8 m=8
